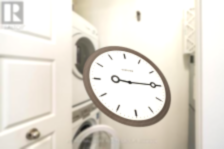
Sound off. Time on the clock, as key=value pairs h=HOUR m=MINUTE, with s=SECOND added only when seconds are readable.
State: h=9 m=15
